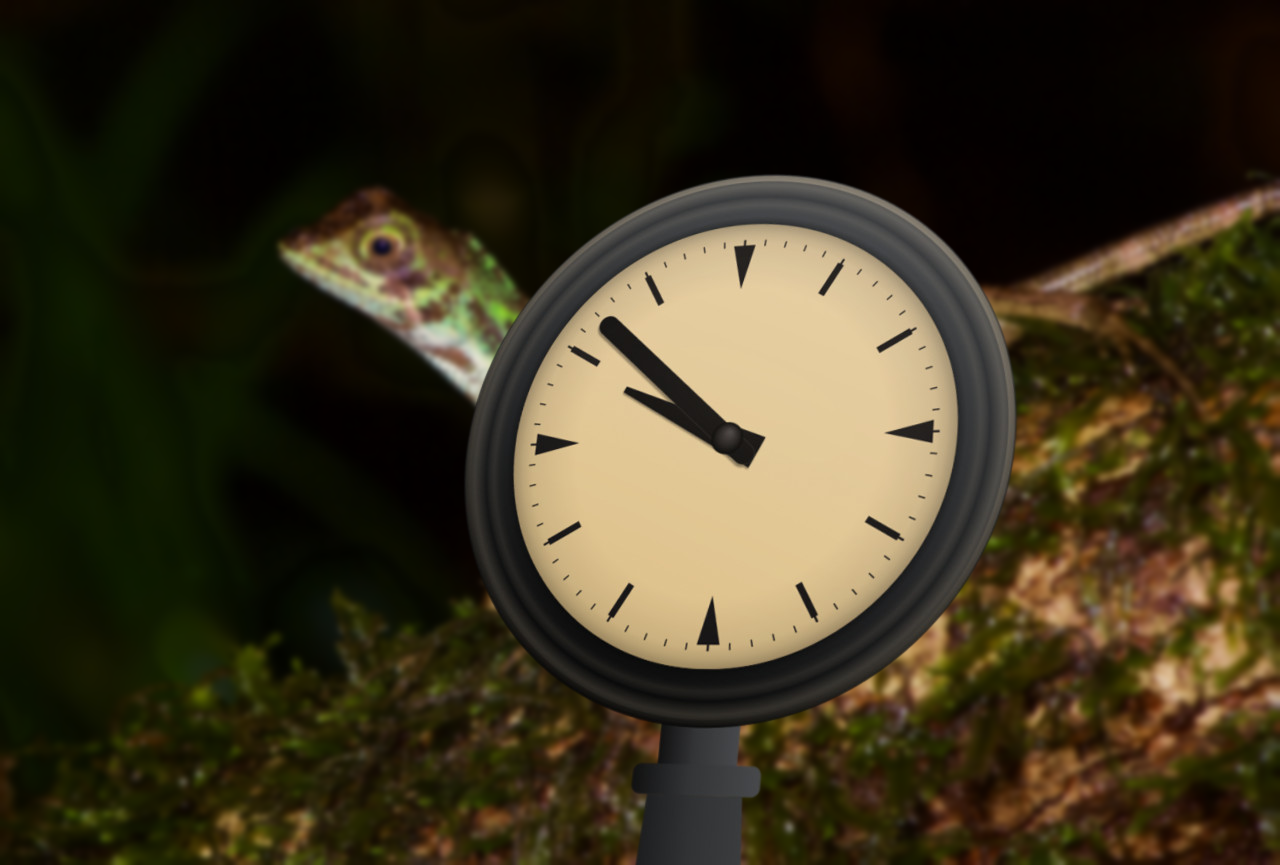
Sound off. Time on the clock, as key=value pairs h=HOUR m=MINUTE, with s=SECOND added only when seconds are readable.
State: h=9 m=52
